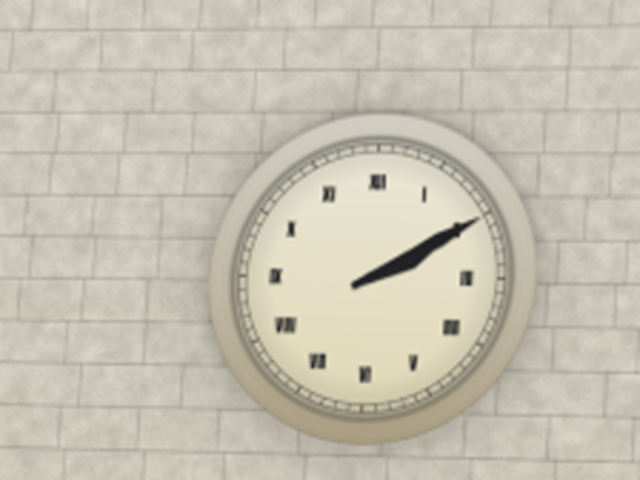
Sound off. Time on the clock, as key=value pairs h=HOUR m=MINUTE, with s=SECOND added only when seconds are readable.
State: h=2 m=10
